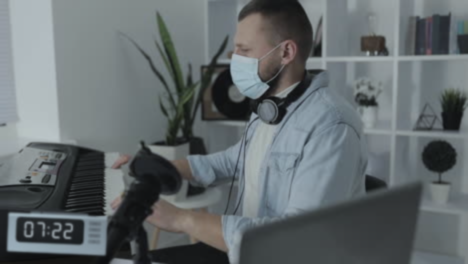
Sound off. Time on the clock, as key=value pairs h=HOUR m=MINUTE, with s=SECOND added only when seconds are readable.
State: h=7 m=22
